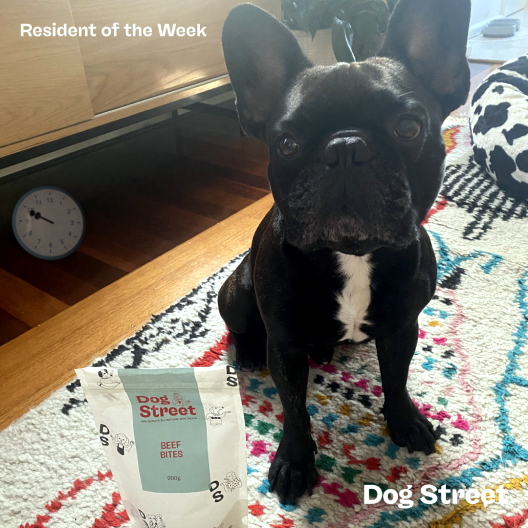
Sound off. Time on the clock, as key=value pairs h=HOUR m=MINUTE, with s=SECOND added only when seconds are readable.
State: h=9 m=49
